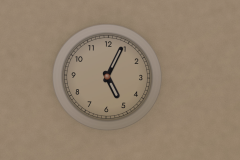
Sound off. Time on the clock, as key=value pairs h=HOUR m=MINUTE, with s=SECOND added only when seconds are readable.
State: h=5 m=4
